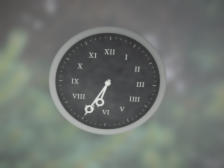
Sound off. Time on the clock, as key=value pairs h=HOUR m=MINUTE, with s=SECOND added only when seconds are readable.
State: h=6 m=35
